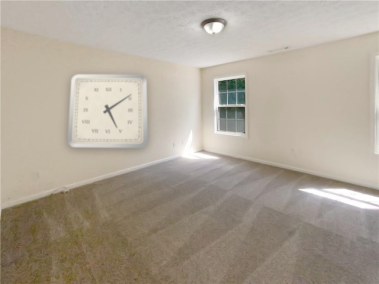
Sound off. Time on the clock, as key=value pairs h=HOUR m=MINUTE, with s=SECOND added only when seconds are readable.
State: h=5 m=9
